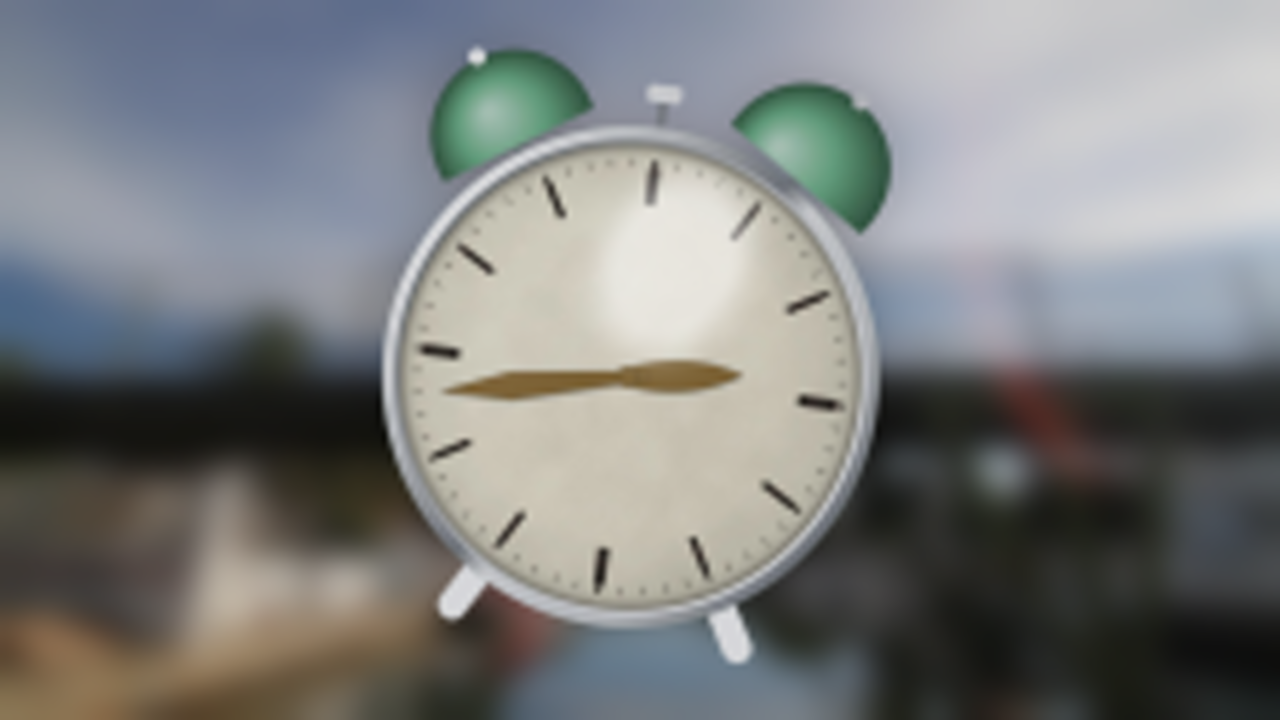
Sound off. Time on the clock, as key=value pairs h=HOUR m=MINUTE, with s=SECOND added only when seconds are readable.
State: h=2 m=43
